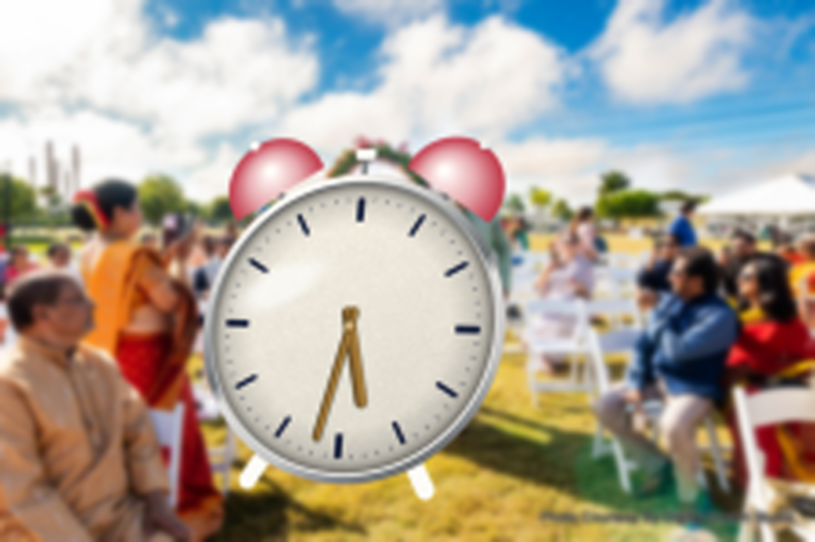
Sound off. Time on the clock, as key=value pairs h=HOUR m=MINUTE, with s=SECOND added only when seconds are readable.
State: h=5 m=32
